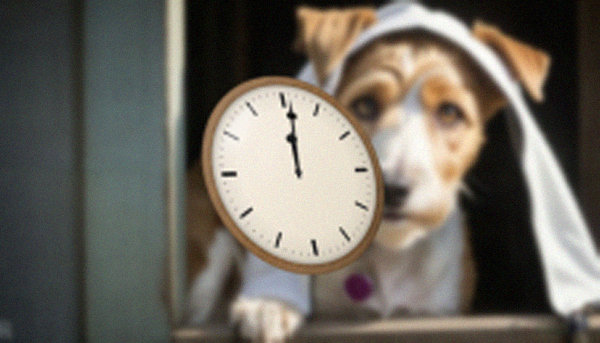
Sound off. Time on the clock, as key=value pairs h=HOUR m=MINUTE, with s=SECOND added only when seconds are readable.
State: h=12 m=1
